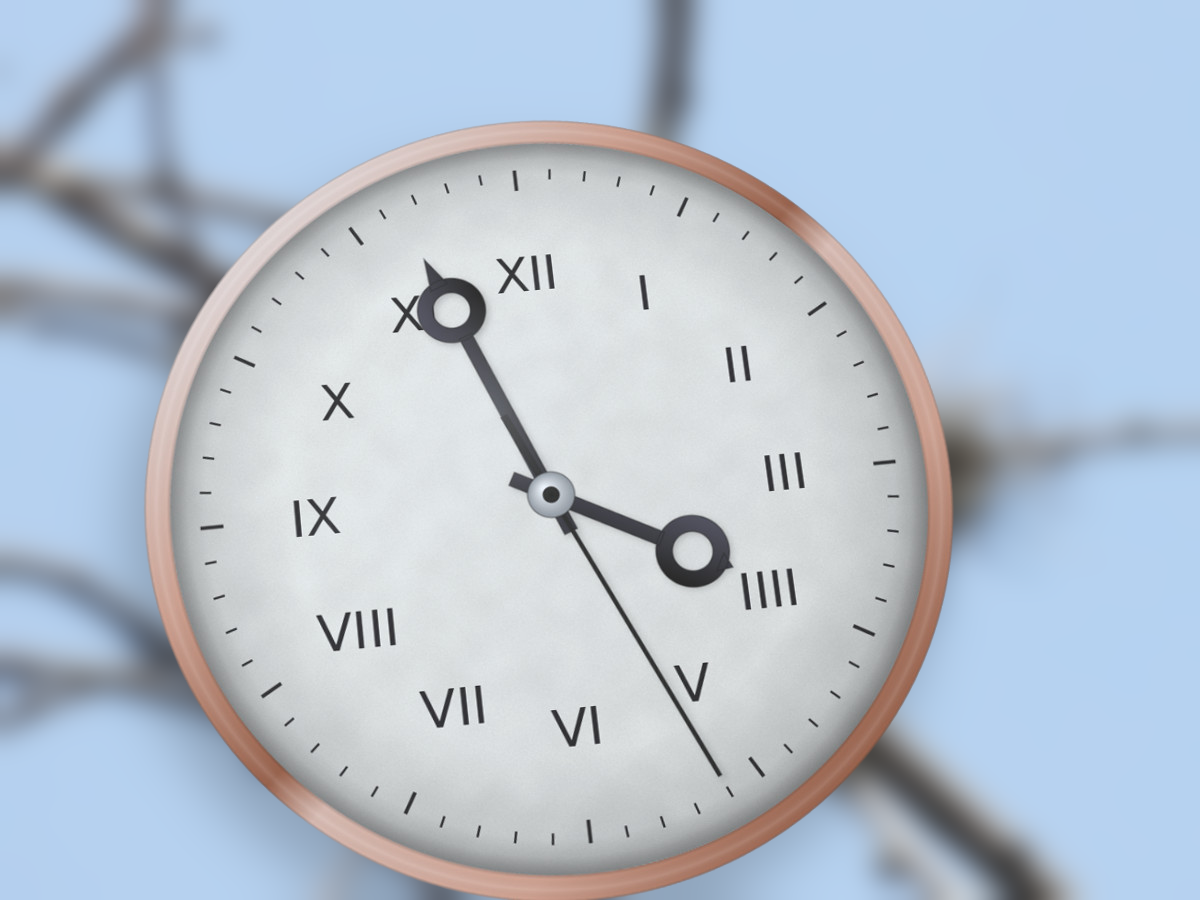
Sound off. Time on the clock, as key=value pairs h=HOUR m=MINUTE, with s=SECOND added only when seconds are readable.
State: h=3 m=56 s=26
